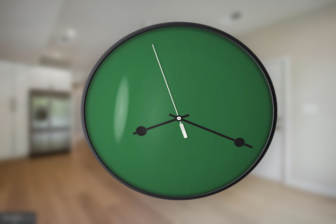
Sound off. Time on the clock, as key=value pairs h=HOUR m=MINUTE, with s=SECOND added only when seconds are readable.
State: h=8 m=18 s=57
